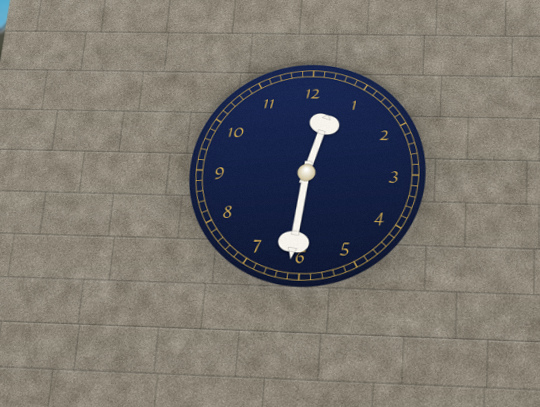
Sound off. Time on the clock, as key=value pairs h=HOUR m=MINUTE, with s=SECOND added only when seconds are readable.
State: h=12 m=31
